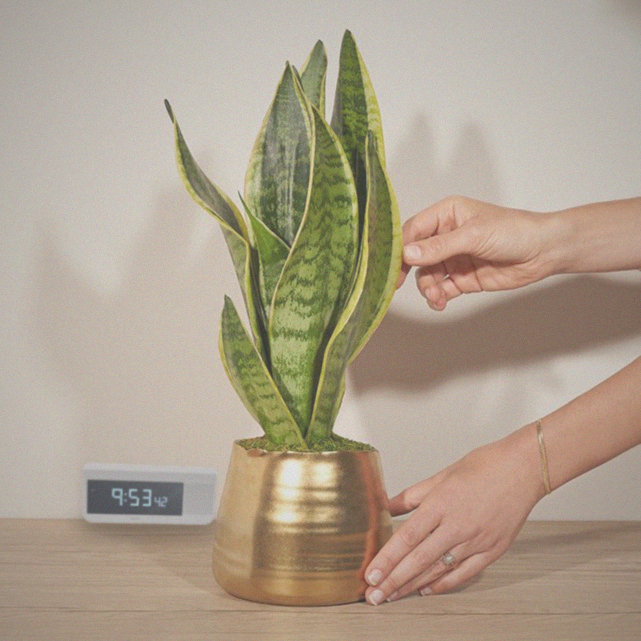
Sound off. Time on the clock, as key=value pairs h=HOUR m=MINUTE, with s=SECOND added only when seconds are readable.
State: h=9 m=53
